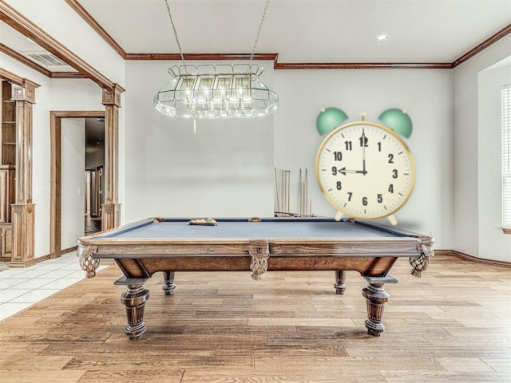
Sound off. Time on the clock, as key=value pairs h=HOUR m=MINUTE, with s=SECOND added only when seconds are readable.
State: h=9 m=0
